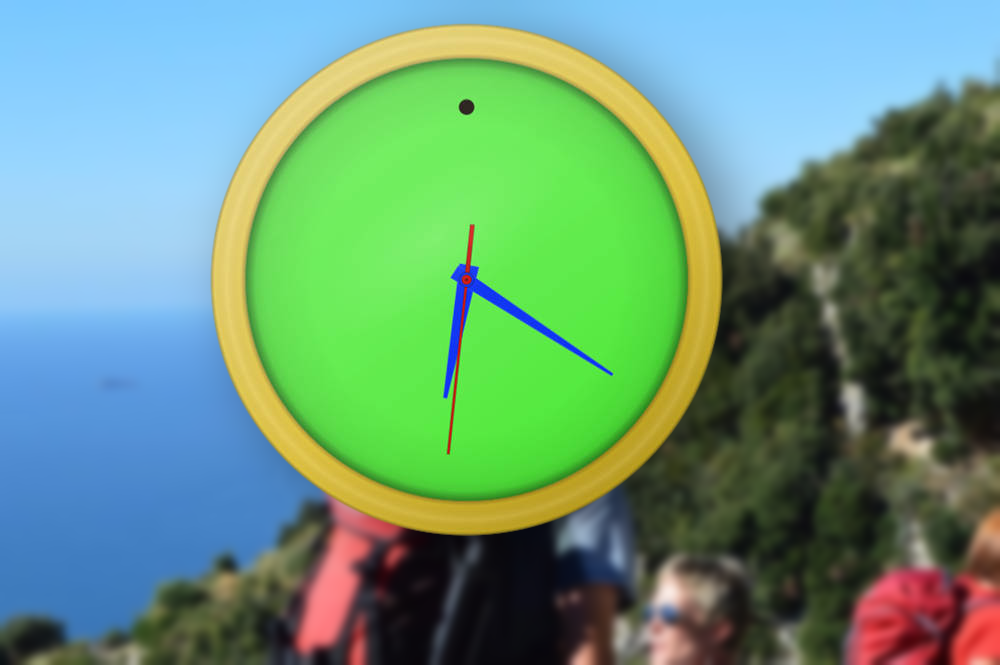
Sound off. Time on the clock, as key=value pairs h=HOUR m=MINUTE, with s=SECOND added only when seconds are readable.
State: h=6 m=20 s=31
